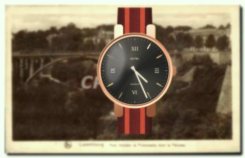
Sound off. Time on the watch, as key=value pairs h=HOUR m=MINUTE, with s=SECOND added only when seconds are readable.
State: h=4 m=26
